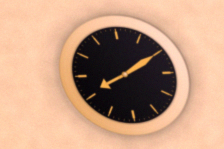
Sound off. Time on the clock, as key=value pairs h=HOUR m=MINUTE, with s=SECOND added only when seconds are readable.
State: h=8 m=10
